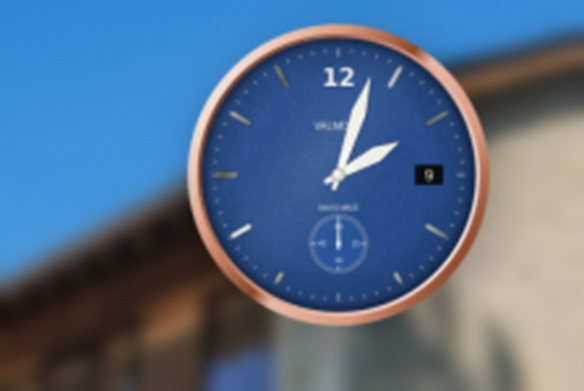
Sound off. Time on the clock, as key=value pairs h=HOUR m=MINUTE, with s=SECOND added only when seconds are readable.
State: h=2 m=3
